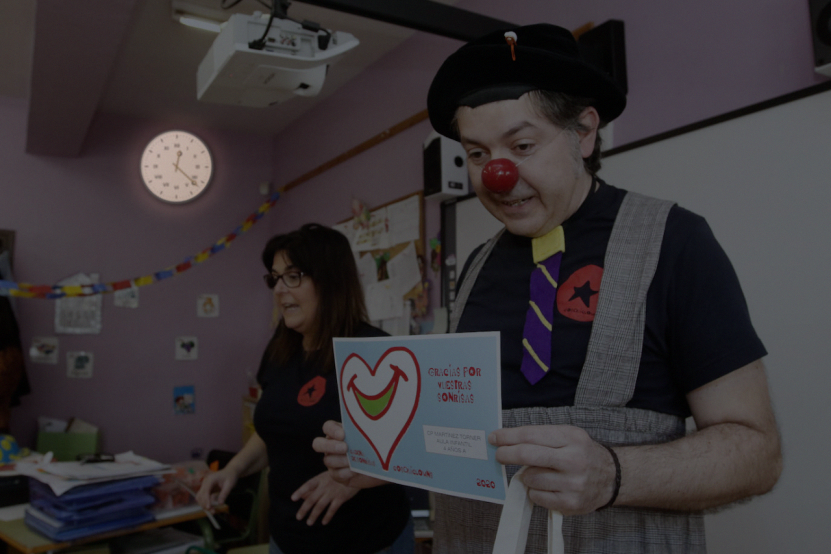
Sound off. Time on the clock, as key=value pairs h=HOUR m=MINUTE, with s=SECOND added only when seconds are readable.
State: h=12 m=22
